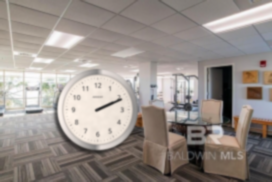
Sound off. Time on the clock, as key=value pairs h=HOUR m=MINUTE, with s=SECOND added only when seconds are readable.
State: h=2 m=11
